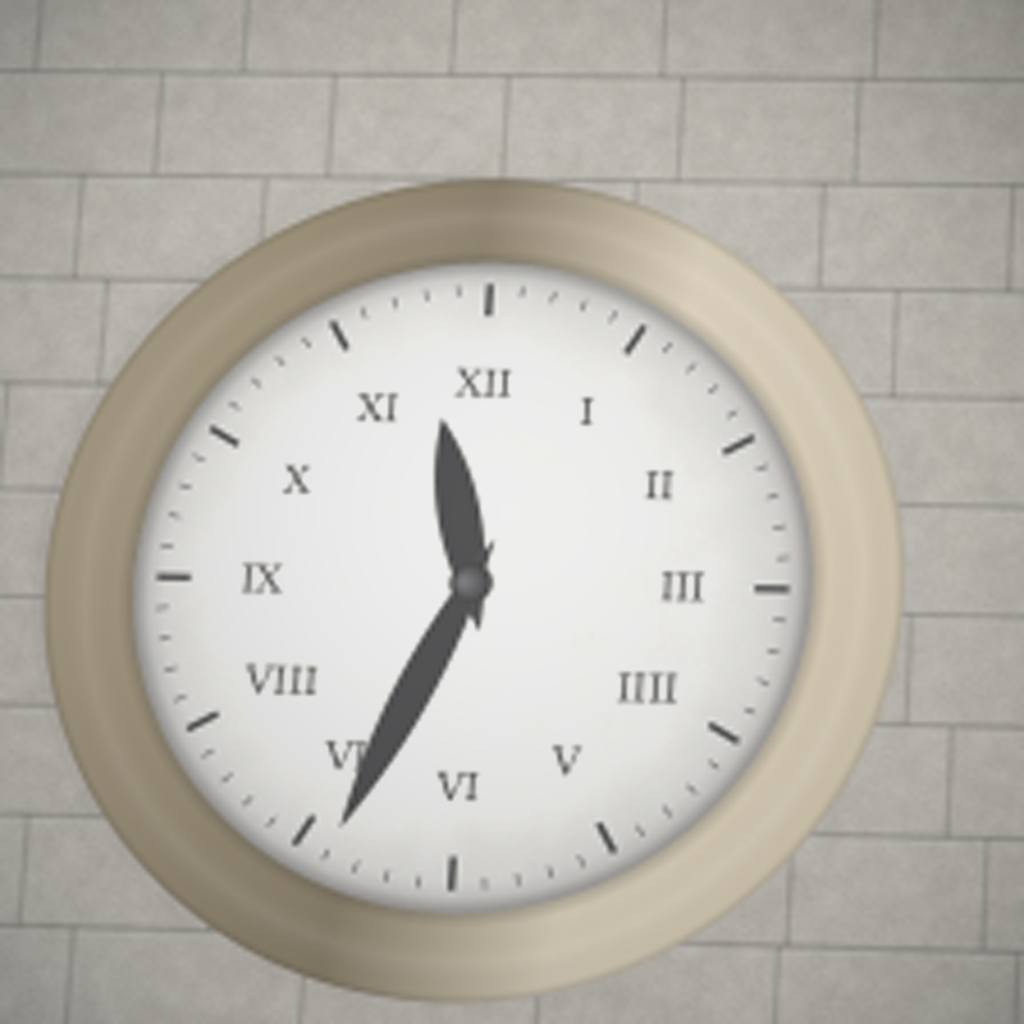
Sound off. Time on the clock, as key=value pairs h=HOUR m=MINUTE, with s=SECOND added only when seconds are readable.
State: h=11 m=34
